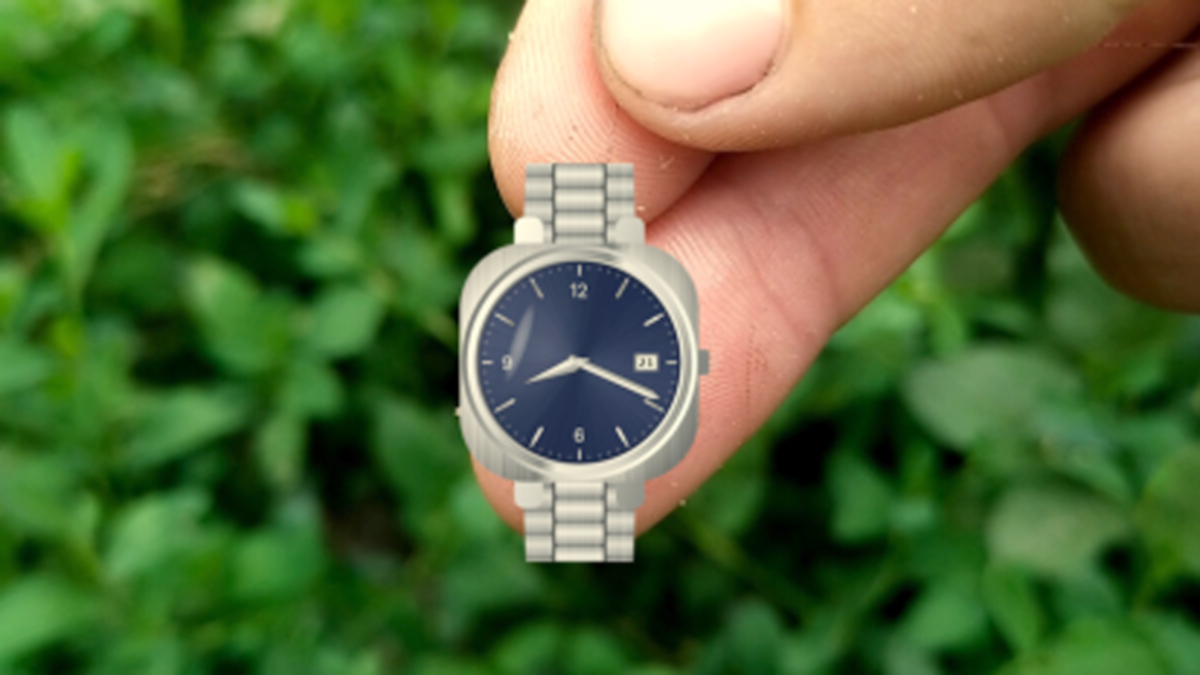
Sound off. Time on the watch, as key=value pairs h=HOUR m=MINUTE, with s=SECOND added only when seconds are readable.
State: h=8 m=19
